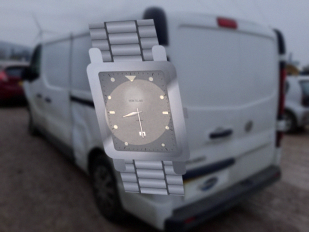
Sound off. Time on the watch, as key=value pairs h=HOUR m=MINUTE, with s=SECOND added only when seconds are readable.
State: h=8 m=30
